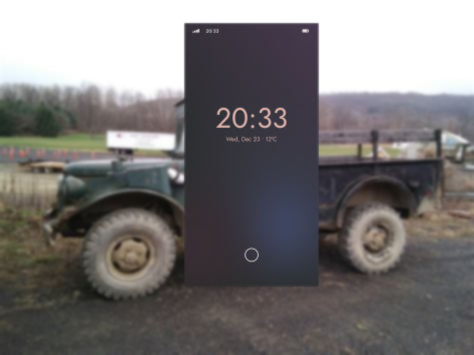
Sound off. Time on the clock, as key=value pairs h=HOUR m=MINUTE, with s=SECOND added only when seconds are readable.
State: h=20 m=33
